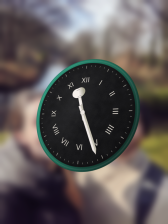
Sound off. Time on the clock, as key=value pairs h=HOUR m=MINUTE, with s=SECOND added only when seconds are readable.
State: h=11 m=26
